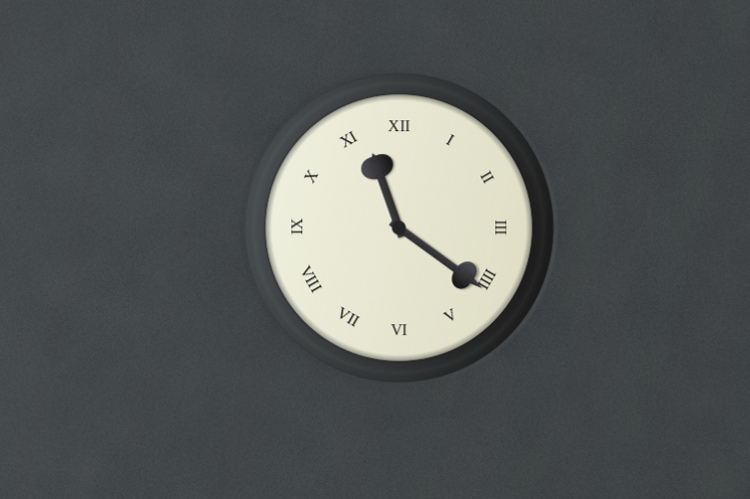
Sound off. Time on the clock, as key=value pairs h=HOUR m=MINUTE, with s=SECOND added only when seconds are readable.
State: h=11 m=21
